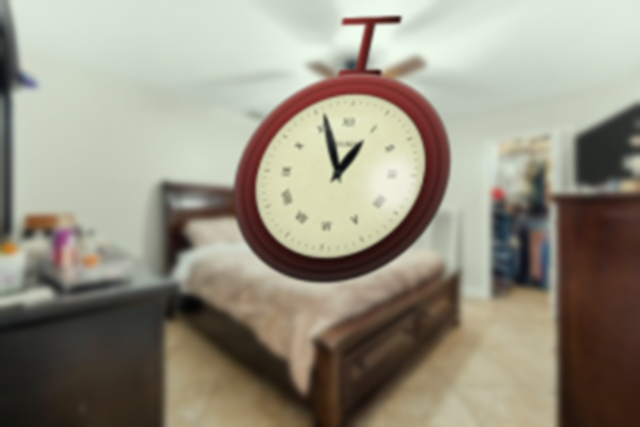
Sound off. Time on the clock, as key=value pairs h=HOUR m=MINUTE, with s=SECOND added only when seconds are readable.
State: h=12 m=56
